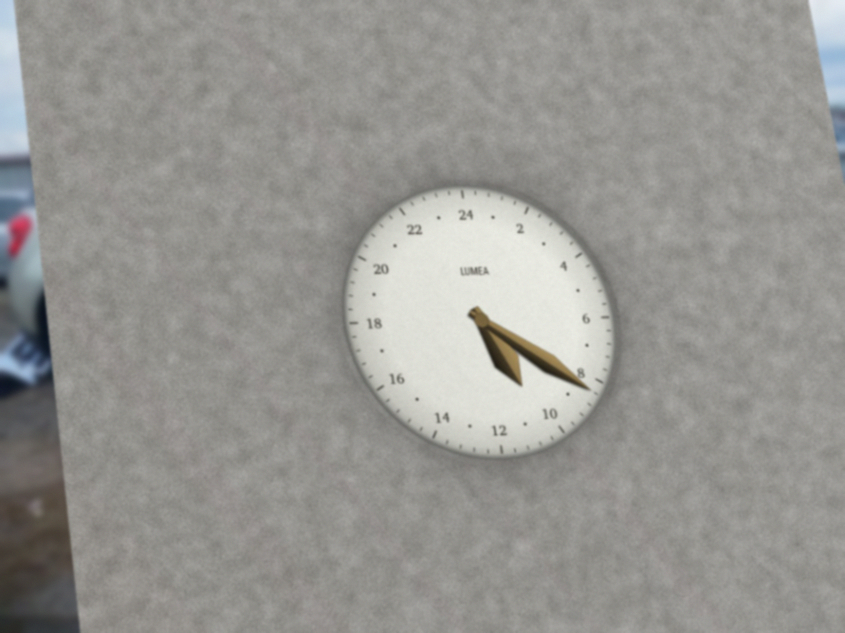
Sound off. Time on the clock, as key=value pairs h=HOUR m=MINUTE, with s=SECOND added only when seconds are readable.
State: h=10 m=21
